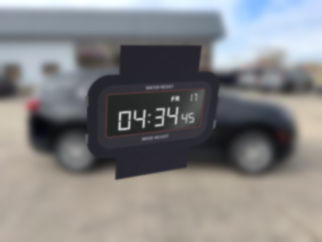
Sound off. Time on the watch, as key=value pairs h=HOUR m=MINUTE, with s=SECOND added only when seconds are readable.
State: h=4 m=34
